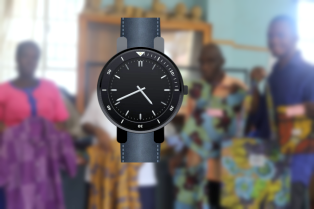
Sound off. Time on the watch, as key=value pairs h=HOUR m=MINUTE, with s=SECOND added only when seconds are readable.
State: h=4 m=41
